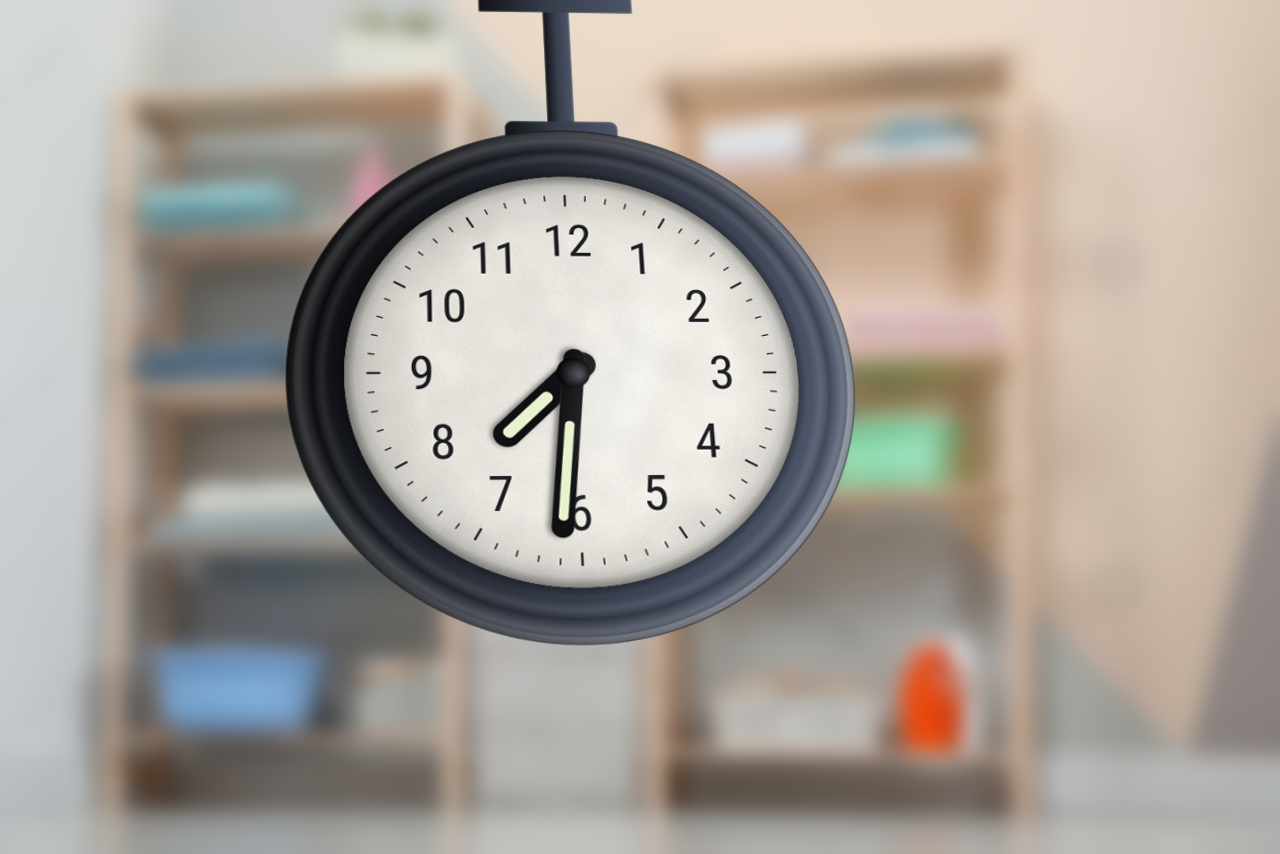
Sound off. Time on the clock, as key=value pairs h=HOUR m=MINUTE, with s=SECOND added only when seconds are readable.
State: h=7 m=31
